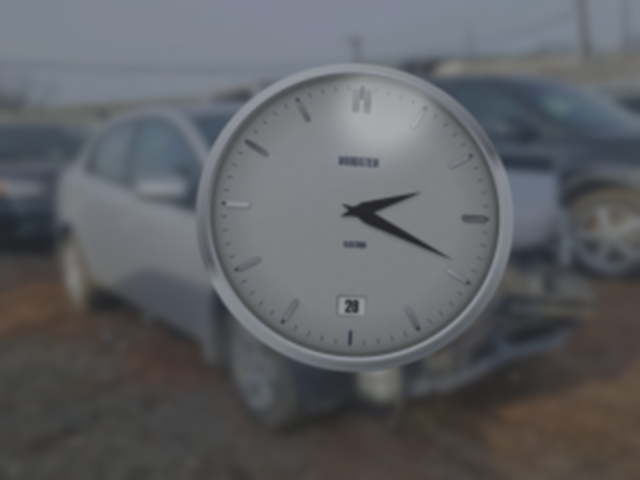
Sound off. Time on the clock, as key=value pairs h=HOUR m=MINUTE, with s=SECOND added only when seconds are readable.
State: h=2 m=19
